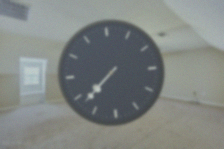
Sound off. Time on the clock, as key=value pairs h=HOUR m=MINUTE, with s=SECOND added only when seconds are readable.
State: h=7 m=38
